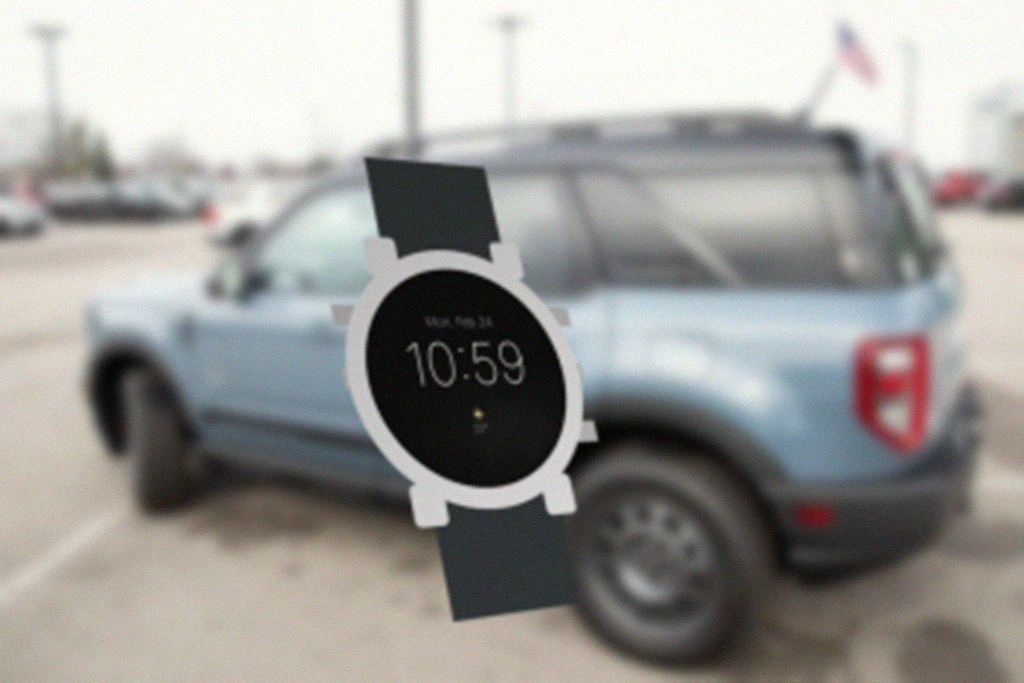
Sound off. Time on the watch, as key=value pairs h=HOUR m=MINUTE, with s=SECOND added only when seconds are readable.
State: h=10 m=59
